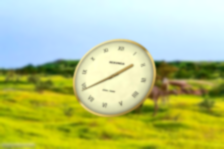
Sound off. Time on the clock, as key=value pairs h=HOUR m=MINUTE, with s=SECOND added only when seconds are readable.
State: h=1 m=39
